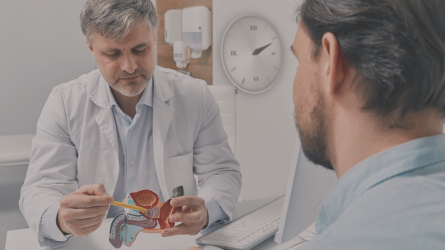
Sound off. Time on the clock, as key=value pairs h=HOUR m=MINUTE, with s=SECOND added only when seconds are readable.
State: h=2 m=11
